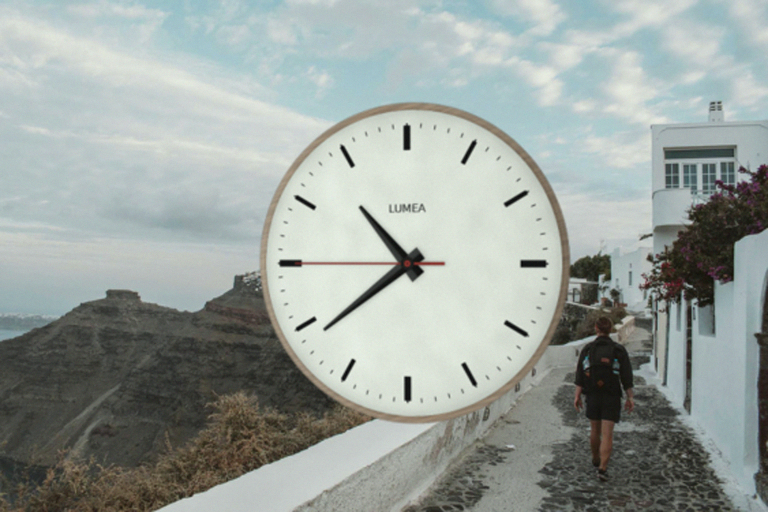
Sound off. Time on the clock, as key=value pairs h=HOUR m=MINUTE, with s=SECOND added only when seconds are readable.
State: h=10 m=38 s=45
